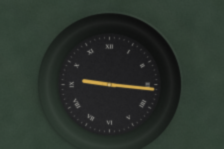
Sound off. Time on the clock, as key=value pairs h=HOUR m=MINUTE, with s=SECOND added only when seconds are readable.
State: h=9 m=16
